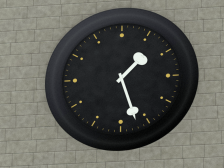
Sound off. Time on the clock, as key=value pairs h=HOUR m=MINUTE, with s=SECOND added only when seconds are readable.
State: h=1 m=27
